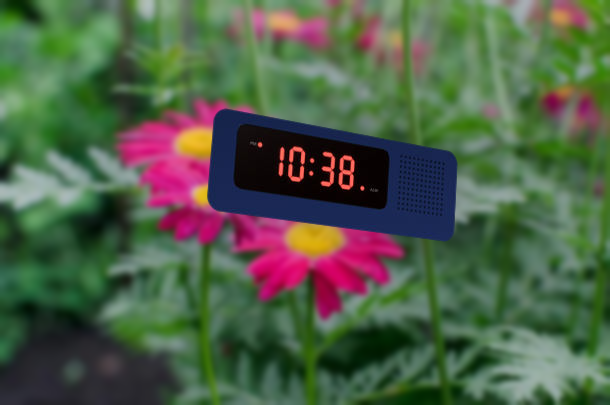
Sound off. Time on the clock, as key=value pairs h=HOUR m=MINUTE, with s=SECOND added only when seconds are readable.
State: h=10 m=38
